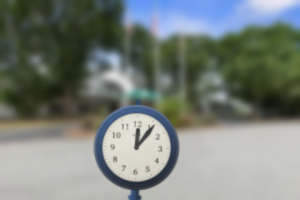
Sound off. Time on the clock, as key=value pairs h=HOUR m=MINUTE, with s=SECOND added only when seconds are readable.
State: h=12 m=6
